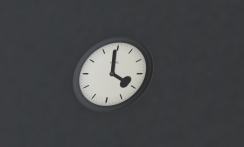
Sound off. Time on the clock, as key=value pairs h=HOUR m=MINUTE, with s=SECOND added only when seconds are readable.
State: h=3 m=59
